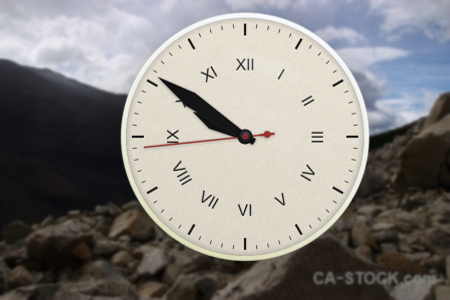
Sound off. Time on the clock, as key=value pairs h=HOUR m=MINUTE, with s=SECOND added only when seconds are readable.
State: h=9 m=50 s=44
